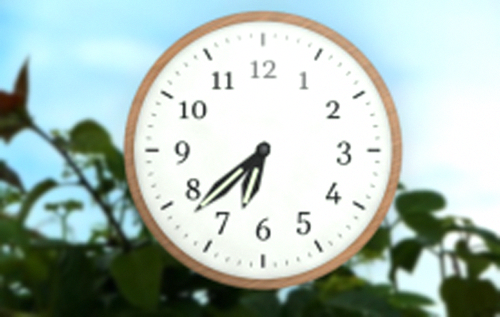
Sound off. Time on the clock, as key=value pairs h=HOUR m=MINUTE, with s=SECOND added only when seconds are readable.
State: h=6 m=38
